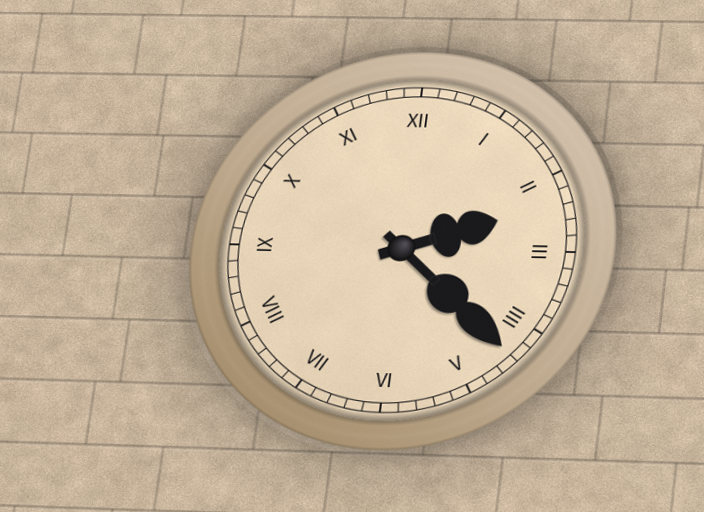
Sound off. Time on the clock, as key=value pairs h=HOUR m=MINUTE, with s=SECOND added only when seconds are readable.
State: h=2 m=22
